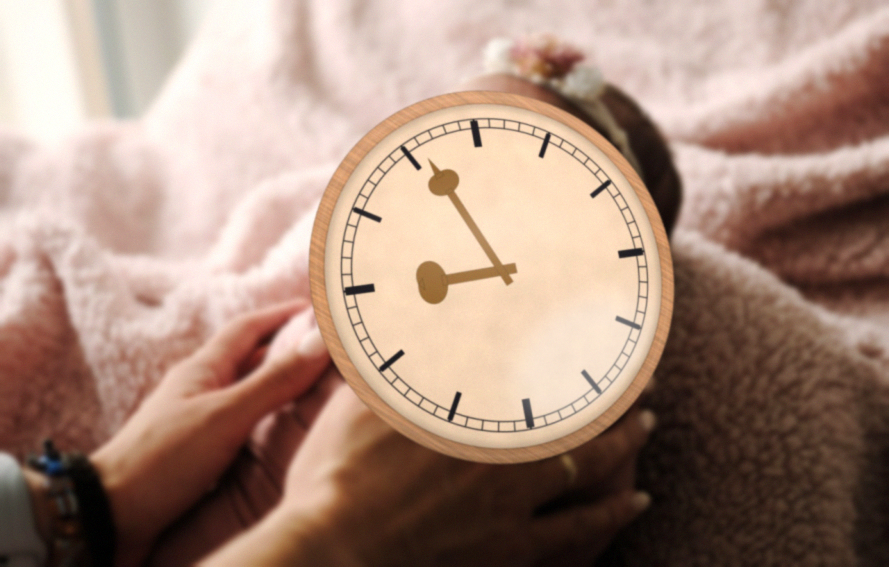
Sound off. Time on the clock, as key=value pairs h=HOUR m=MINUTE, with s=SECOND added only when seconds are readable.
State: h=8 m=56
